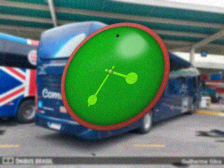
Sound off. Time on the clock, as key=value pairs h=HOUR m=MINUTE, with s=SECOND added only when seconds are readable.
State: h=3 m=34
